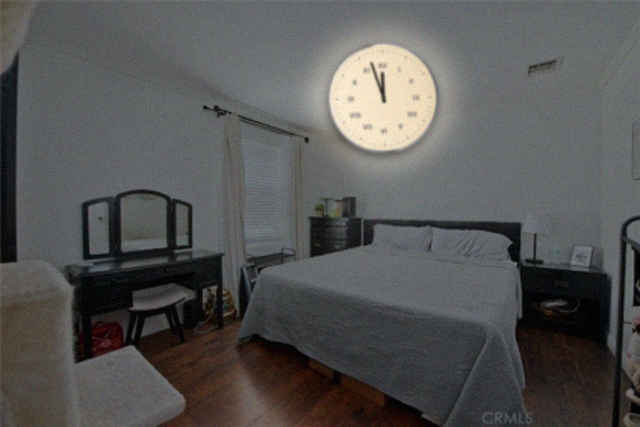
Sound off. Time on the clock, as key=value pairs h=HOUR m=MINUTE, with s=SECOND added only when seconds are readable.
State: h=11 m=57
